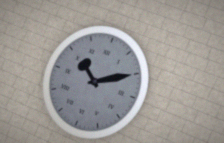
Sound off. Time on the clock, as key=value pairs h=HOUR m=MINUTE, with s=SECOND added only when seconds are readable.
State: h=10 m=10
